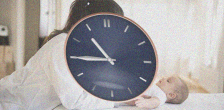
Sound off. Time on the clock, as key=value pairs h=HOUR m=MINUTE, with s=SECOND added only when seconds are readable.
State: h=10 m=45
